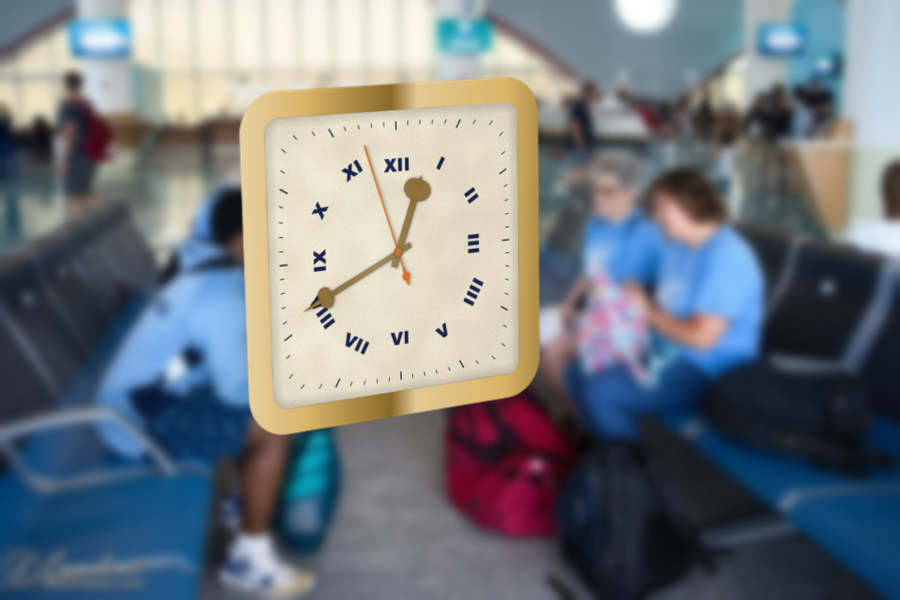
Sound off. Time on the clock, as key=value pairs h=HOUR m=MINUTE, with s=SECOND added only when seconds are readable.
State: h=12 m=40 s=57
